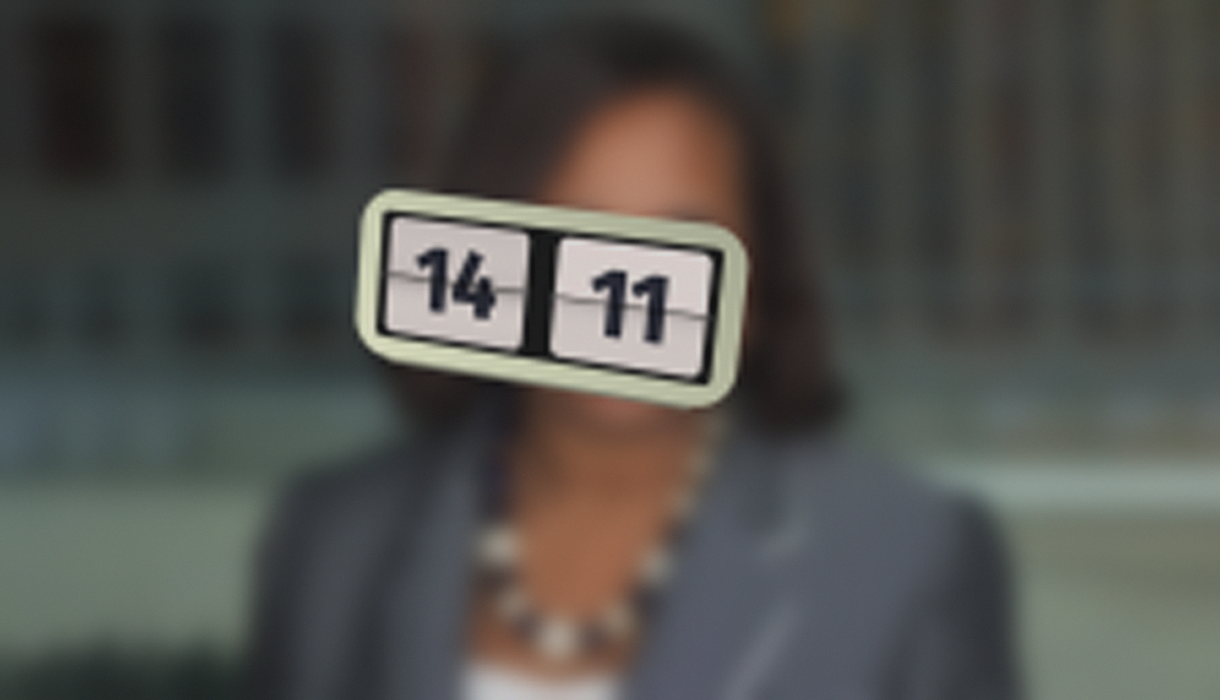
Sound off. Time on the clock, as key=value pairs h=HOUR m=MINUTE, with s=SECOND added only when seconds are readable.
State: h=14 m=11
